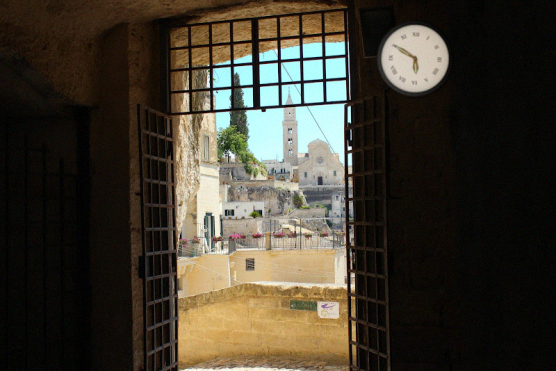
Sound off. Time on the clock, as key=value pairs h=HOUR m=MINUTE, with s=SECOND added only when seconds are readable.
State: h=5 m=50
